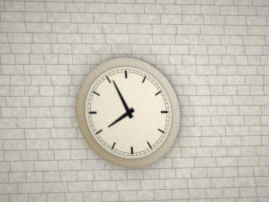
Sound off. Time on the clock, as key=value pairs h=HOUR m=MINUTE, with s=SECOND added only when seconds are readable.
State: h=7 m=56
